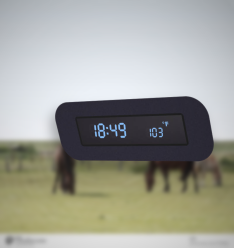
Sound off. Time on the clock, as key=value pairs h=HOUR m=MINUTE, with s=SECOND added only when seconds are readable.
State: h=18 m=49
